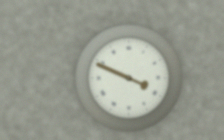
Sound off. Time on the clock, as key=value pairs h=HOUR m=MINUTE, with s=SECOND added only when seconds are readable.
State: h=3 m=49
